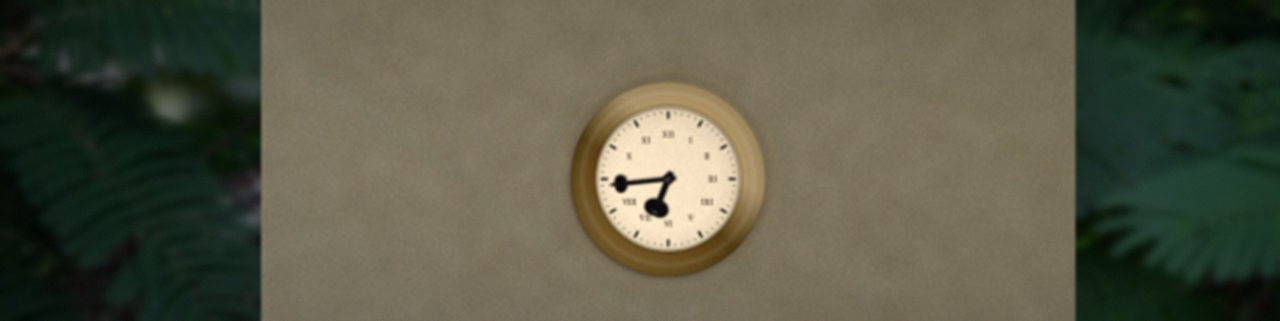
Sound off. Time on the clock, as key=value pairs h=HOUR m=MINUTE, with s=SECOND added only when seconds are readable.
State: h=6 m=44
